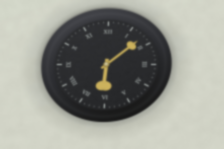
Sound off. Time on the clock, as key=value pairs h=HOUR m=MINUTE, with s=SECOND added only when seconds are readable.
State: h=6 m=8
